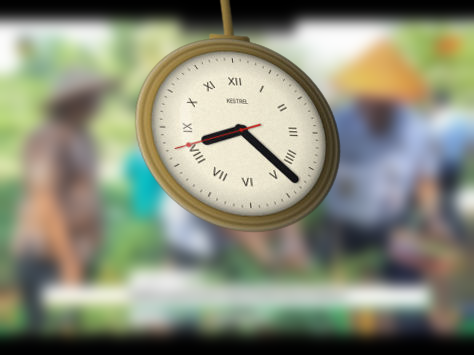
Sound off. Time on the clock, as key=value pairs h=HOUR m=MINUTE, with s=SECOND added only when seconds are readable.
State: h=8 m=22 s=42
